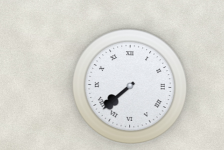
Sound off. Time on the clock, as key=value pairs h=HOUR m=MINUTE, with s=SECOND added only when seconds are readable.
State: h=7 m=38
